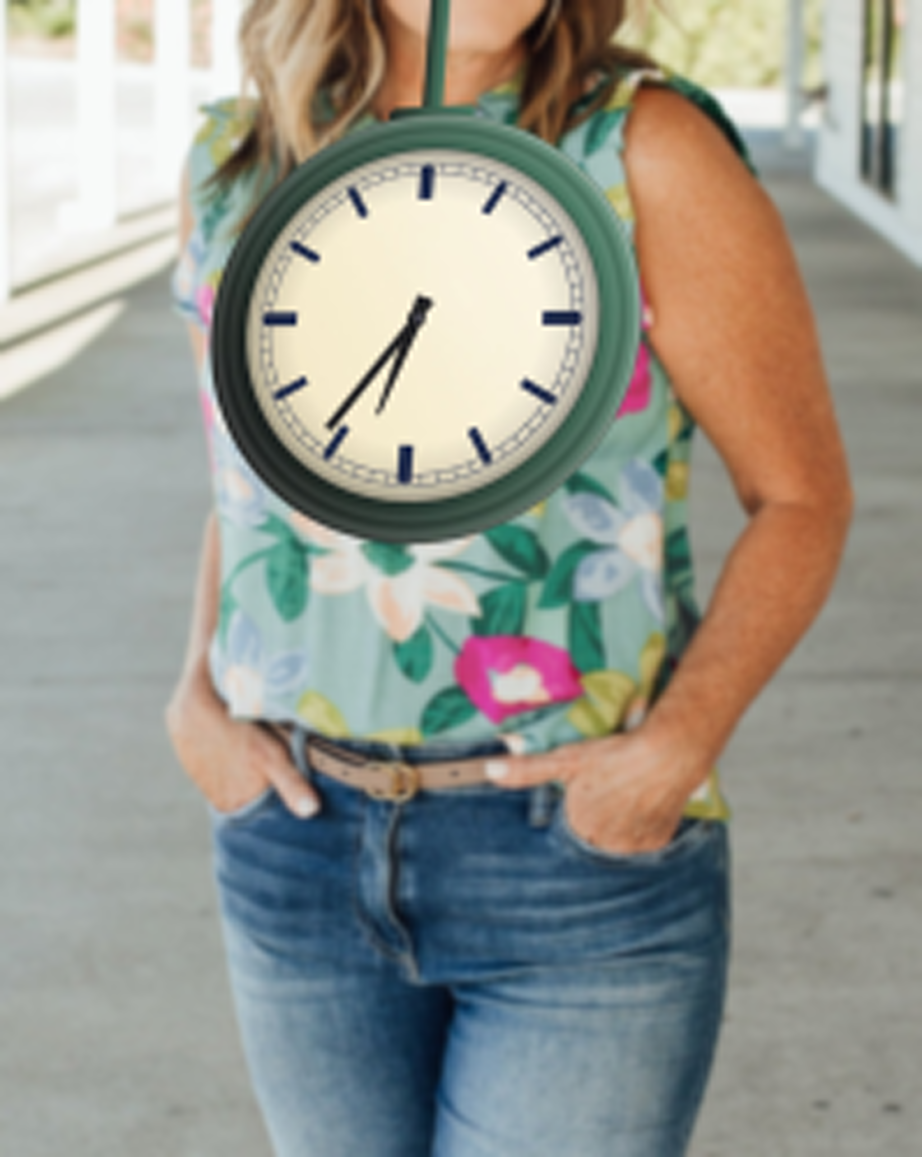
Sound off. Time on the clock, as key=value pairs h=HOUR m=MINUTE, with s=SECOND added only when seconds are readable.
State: h=6 m=36
